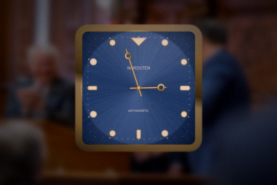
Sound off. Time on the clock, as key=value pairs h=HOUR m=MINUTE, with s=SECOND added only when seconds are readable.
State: h=2 m=57
